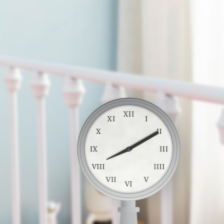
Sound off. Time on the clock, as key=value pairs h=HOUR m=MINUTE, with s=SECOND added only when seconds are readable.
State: h=8 m=10
